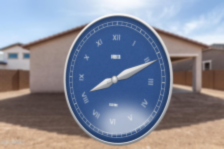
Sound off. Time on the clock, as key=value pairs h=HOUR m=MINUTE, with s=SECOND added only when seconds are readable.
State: h=8 m=11
